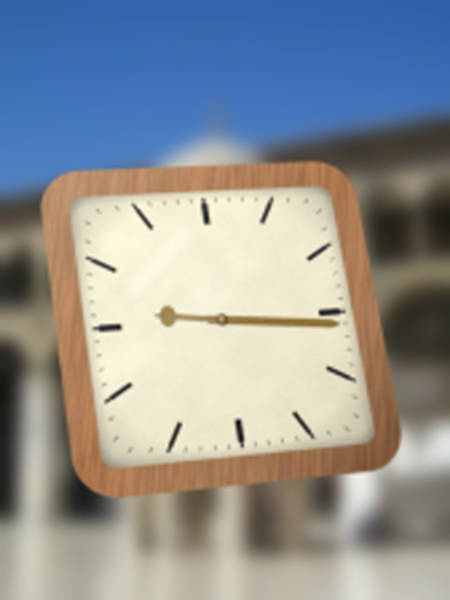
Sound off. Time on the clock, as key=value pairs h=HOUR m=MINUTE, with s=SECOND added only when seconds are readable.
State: h=9 m=16
